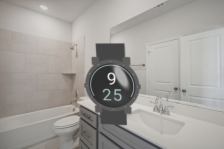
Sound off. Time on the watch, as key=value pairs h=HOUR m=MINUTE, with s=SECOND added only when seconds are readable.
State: h=9 m=25
